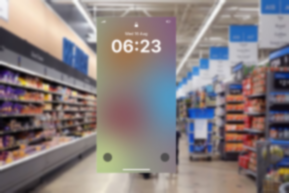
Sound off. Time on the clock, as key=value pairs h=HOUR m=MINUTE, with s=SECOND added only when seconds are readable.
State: h=6 m=23
